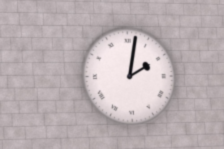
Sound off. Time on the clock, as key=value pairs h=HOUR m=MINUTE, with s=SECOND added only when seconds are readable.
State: h=2 m=2
